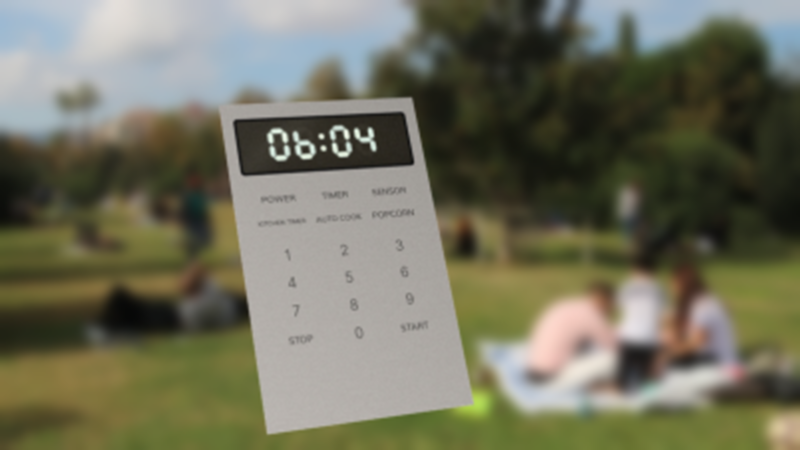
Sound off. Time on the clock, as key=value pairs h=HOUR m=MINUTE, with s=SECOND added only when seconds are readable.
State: h=6 m=4
